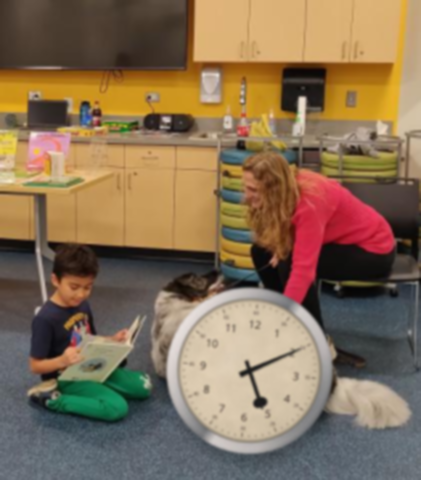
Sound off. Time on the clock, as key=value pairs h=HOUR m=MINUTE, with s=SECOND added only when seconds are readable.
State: h=5 m=10
